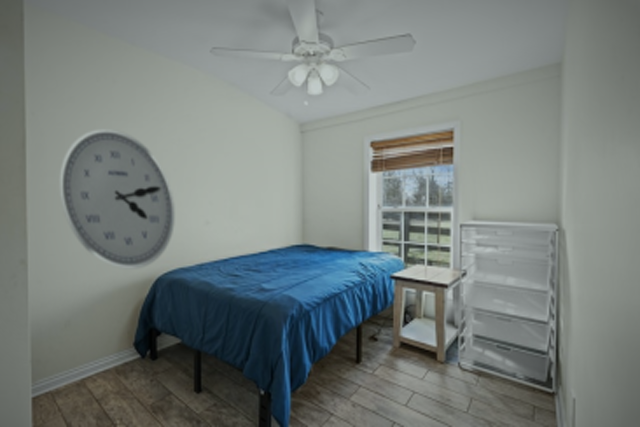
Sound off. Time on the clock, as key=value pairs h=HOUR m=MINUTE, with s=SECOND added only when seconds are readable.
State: h=4 m=13
